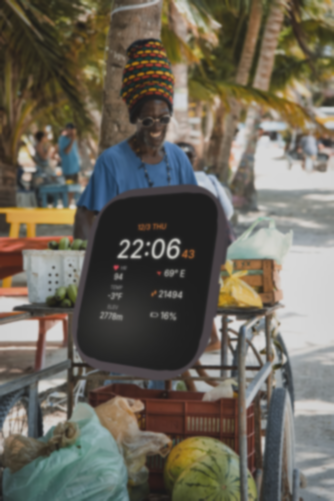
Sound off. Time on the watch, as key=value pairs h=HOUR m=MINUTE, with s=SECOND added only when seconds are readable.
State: h=22 m=6
